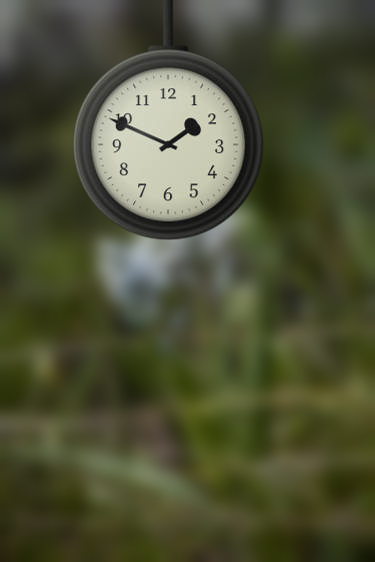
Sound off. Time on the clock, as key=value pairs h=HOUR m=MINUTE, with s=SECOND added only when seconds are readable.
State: h=1 m=49
